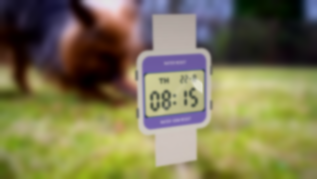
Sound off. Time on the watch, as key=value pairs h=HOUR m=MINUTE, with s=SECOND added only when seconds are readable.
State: h=8 m=15
